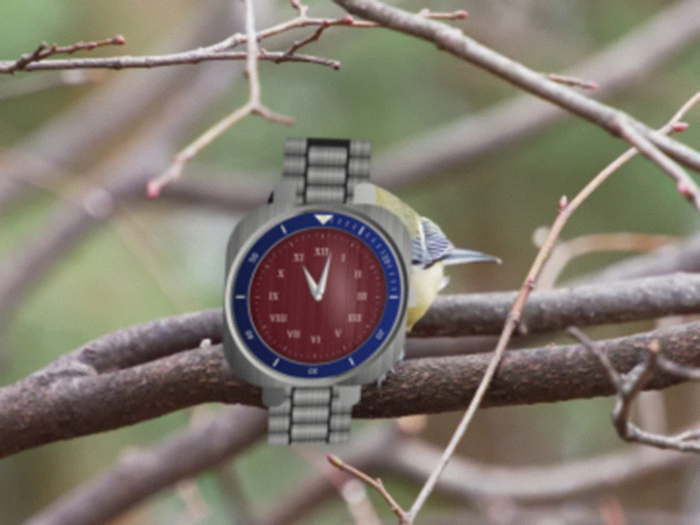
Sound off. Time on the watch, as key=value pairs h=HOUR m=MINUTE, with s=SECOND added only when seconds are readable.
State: h=11 m=2
